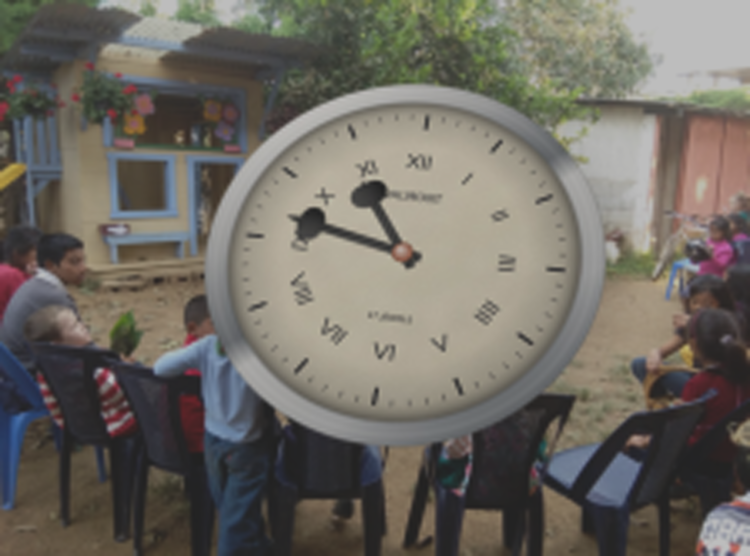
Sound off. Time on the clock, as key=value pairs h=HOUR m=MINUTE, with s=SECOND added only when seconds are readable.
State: h=10 m=47
